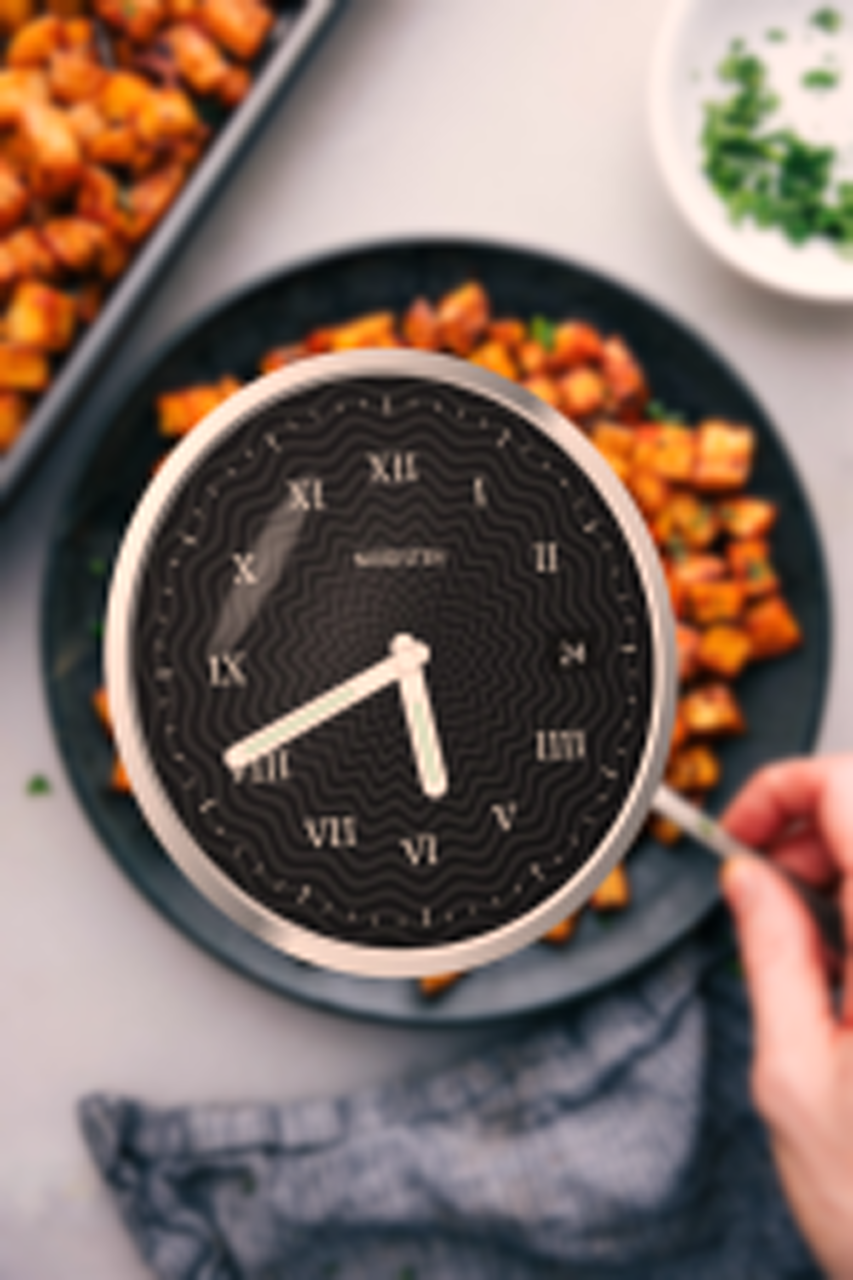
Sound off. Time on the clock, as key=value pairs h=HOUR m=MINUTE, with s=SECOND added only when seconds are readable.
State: h=5 m=41
